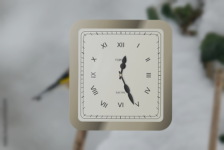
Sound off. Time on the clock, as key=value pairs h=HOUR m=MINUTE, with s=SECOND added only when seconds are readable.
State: h=12 m=26
